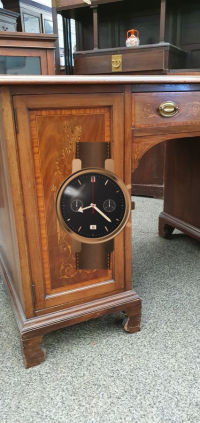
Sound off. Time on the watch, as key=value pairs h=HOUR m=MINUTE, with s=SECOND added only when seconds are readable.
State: h=8 m=22
